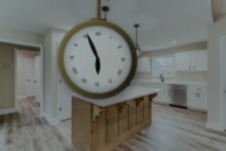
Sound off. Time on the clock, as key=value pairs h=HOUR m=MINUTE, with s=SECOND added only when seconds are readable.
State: h=5 m=56
